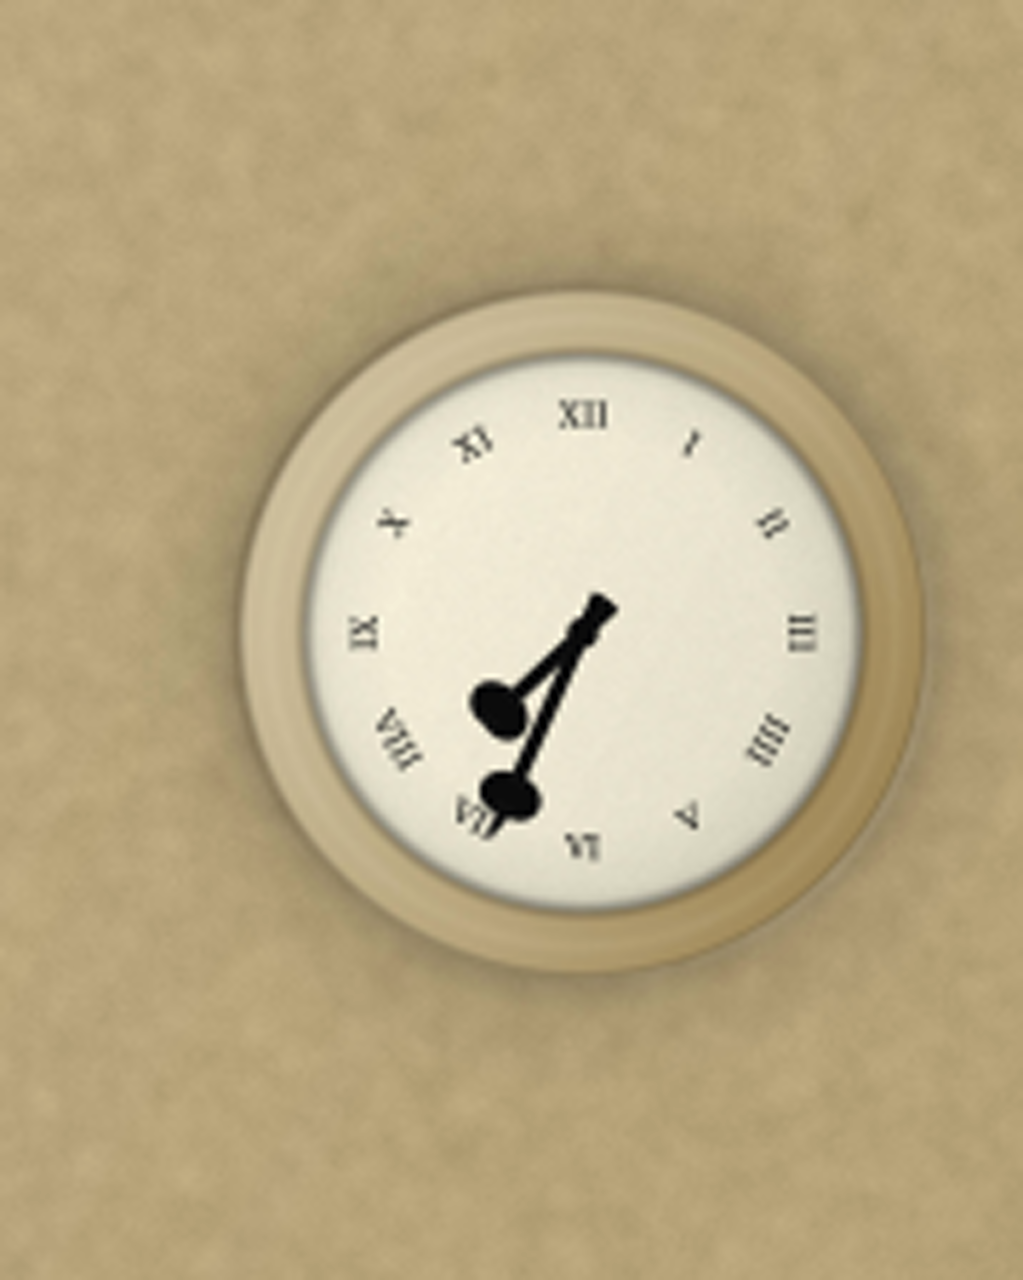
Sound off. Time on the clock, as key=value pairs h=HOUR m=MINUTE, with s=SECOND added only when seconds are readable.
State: h=7 m=34
